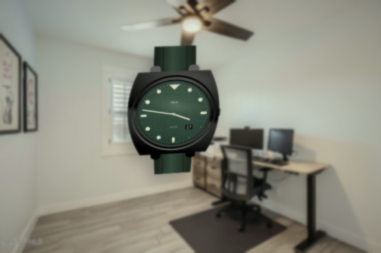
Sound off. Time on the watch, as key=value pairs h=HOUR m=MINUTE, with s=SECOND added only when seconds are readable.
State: h=3 m=47
